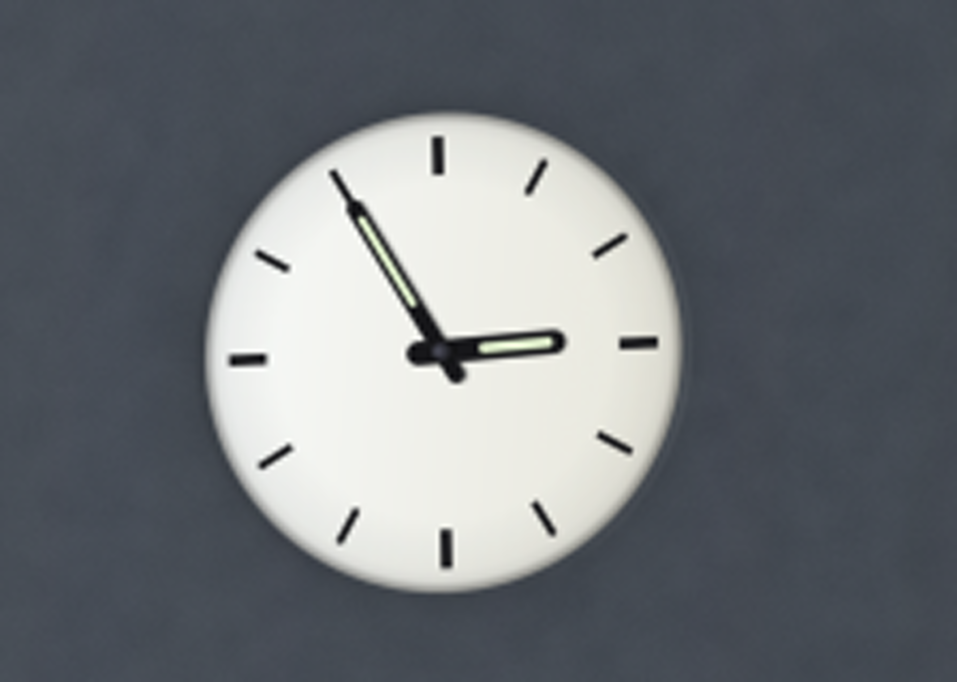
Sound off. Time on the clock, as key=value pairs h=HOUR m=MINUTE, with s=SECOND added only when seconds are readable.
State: h=2 m=55
